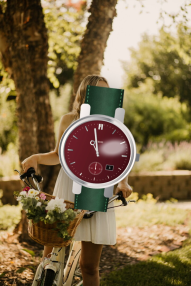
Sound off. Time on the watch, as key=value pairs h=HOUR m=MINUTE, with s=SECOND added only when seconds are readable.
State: h=10 m=58
